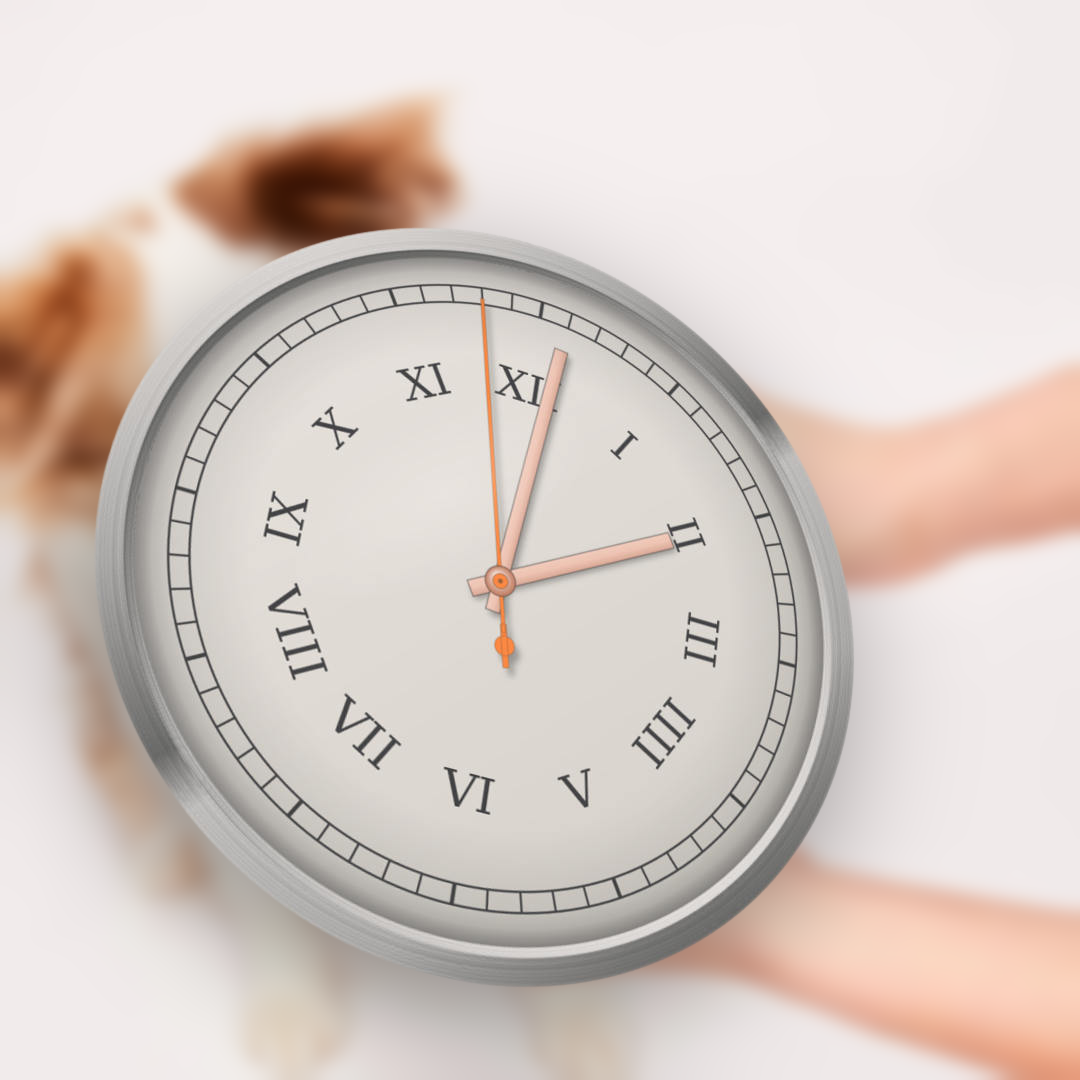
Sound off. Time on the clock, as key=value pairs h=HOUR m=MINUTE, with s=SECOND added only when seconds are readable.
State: h=2 m=0 s=58
